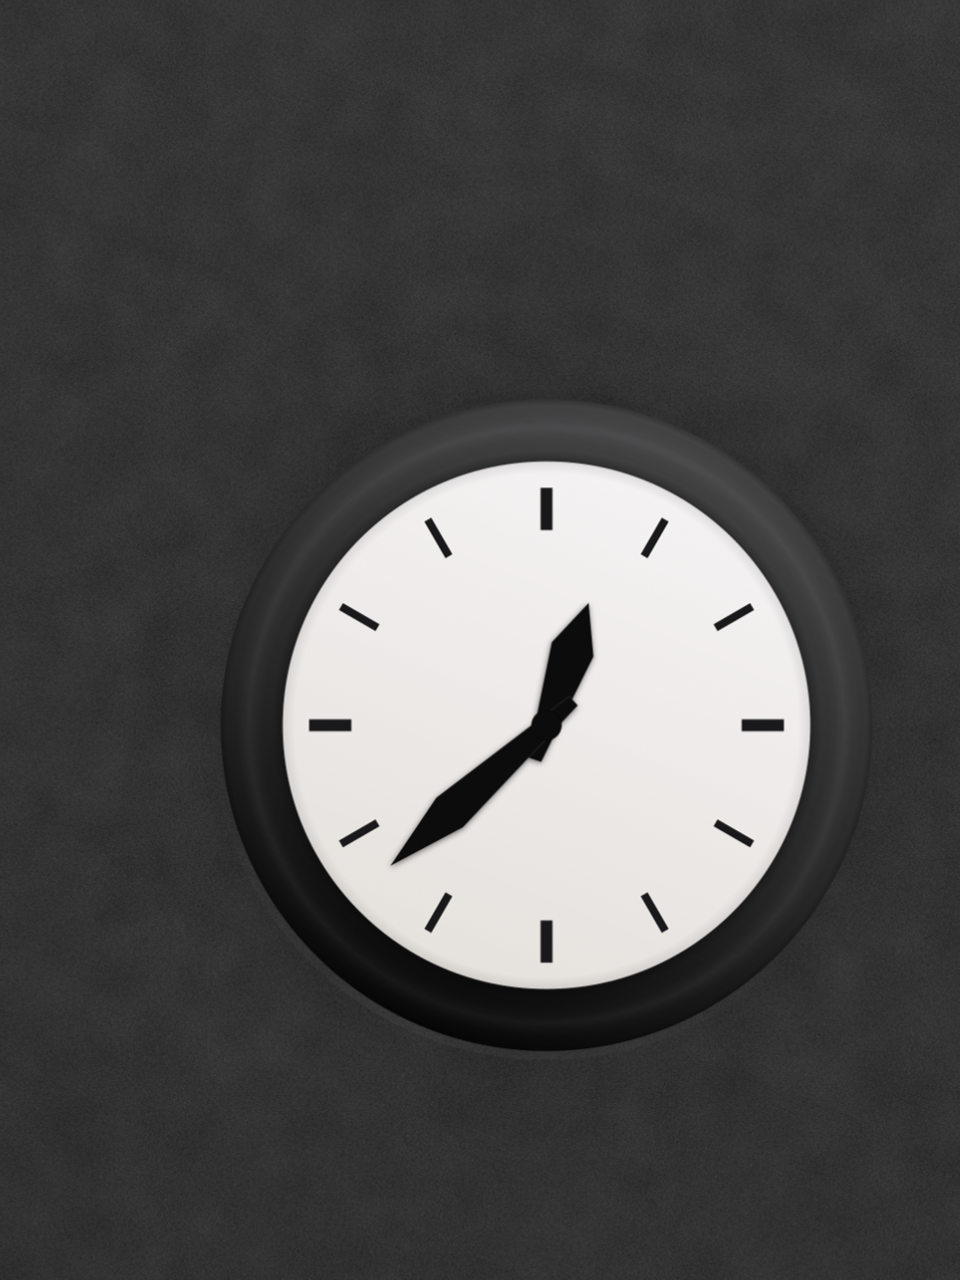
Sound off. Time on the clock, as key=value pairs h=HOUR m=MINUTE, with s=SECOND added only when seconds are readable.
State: h=12 m=38
